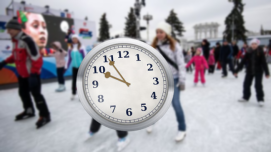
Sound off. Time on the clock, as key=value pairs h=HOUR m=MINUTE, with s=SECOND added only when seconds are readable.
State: h=9 m=55
